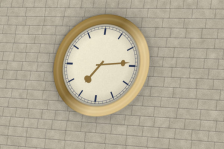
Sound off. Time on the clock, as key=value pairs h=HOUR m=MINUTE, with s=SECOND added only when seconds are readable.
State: h=7 m=14
